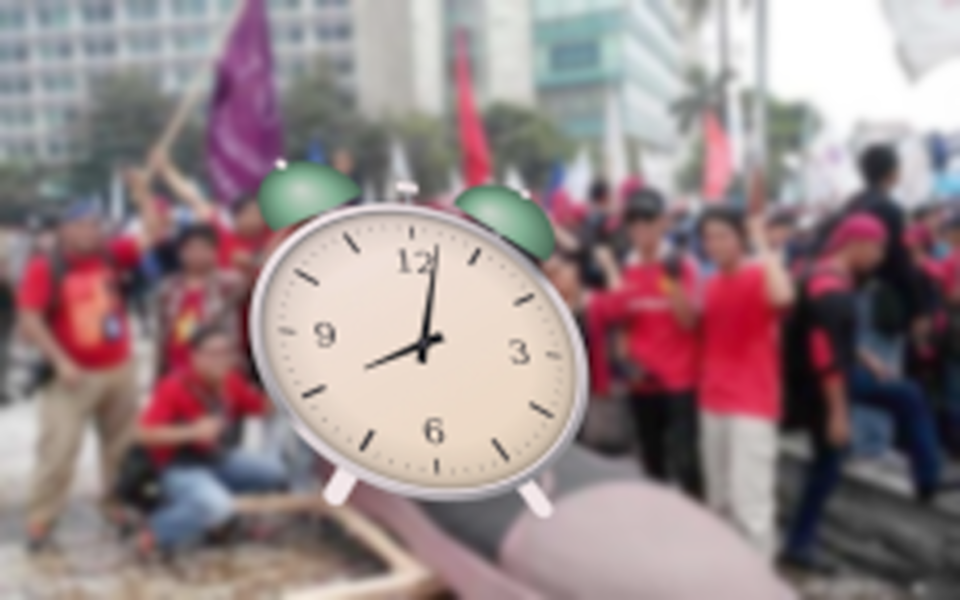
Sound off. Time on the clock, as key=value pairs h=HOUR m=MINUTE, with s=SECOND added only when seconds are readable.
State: h=8 m=2
